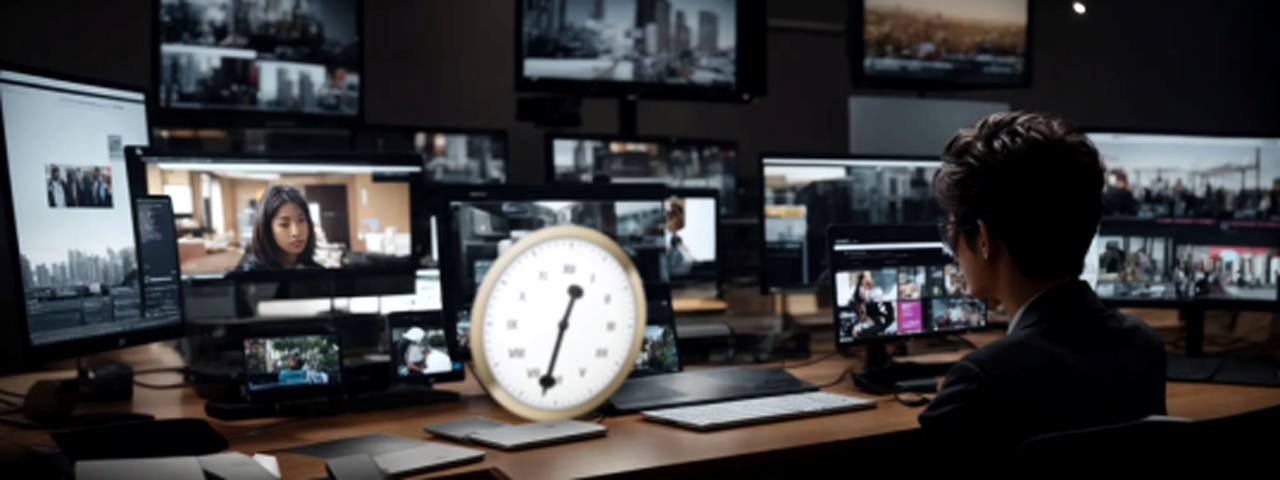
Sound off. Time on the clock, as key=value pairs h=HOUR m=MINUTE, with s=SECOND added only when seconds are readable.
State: h=12 m=32
